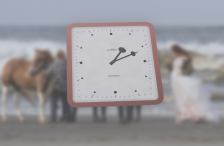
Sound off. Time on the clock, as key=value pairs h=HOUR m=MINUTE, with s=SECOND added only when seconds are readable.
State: h=1 m=11
